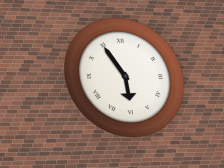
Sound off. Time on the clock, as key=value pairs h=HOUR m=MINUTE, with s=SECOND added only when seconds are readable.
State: h=5 m=55
